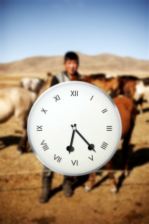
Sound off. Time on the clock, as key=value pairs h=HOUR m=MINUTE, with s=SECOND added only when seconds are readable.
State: h=6 m=23
